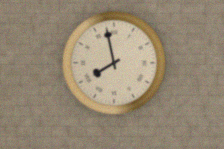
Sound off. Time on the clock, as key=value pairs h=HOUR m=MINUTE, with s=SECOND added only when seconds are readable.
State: h=7 m=58
